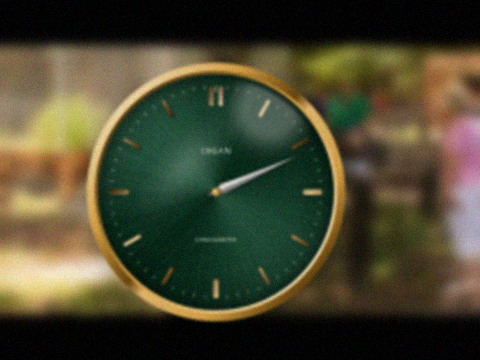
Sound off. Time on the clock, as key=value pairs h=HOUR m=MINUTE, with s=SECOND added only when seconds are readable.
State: h=2 m=11
